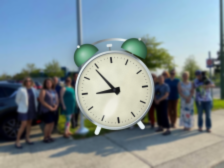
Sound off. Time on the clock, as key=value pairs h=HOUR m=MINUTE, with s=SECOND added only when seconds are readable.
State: h=8 m=54
